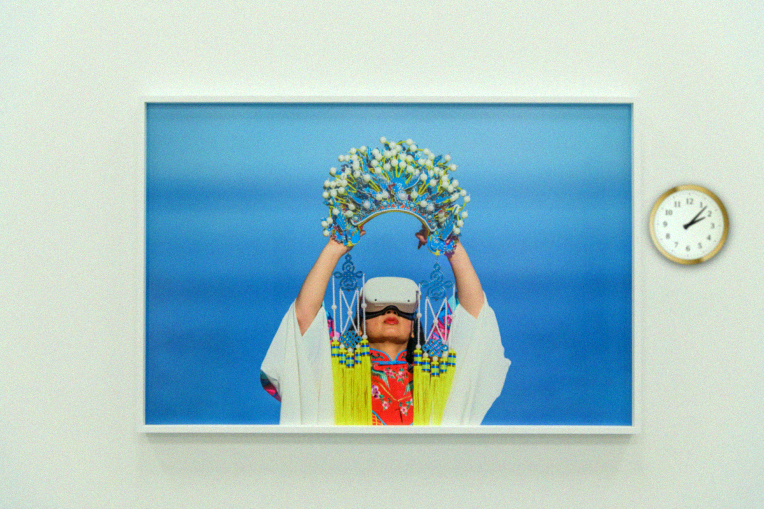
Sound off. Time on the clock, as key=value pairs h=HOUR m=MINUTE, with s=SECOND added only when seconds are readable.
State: h=2 m=7
